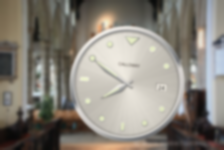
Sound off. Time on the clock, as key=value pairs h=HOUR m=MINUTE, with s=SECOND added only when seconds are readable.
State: h=7 m=50
